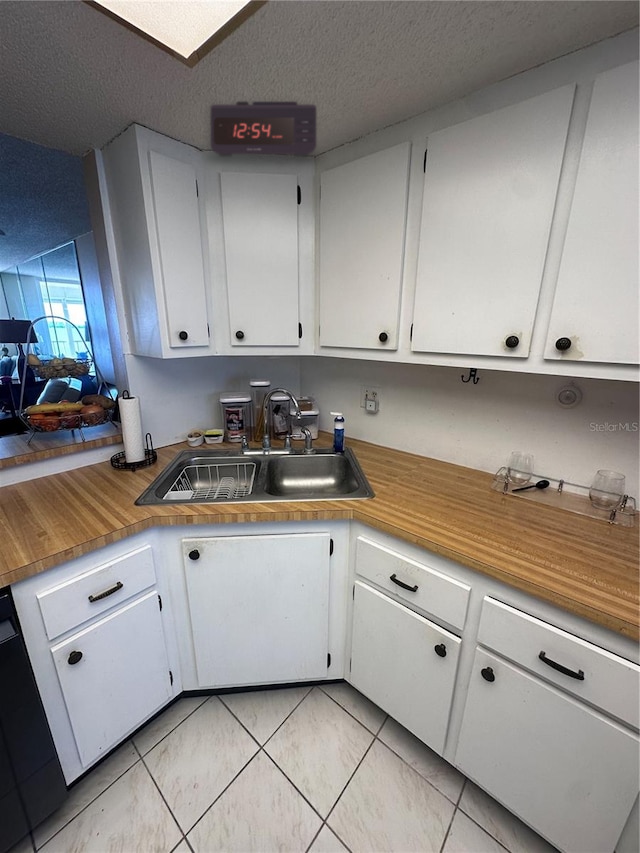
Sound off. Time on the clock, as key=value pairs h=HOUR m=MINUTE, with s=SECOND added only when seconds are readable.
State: h=12 m=54
